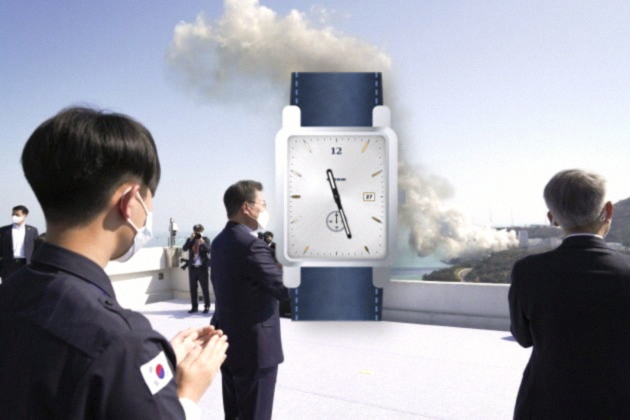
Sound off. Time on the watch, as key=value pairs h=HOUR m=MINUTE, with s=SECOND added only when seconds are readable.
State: h=11 m=27
